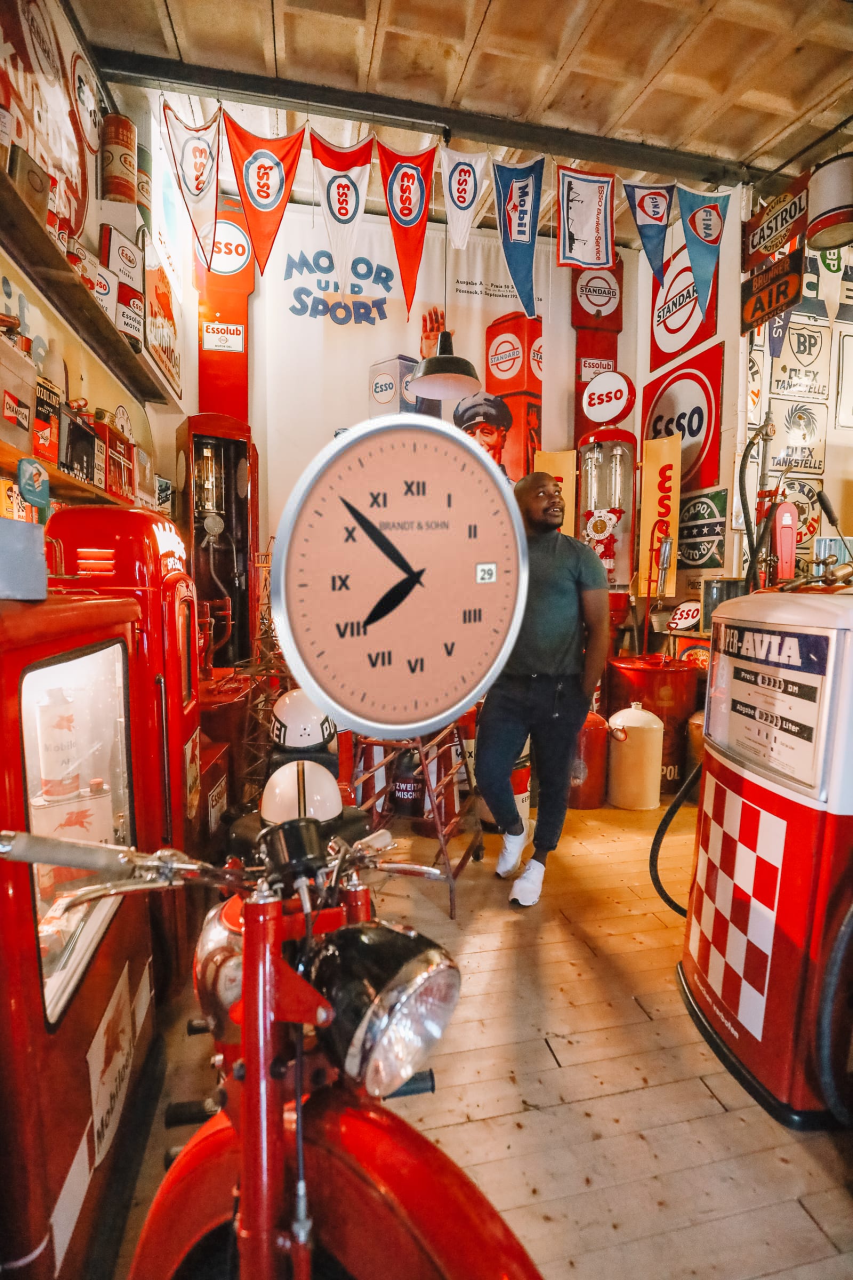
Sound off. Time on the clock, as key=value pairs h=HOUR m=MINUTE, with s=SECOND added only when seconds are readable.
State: h=7 m=52
